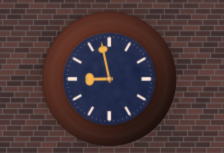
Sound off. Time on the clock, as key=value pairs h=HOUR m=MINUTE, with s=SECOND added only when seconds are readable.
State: h=8 m=58
